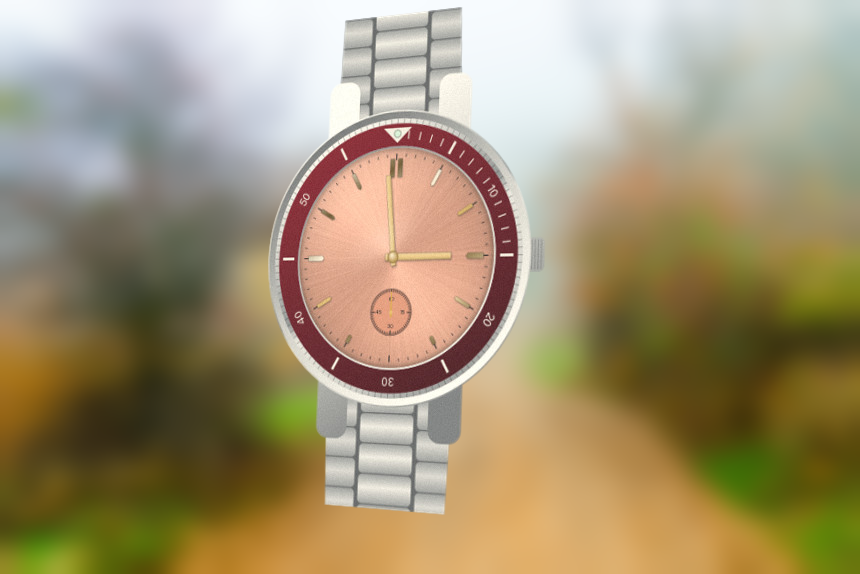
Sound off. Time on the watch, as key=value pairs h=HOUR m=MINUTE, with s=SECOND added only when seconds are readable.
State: h=2 m=59
